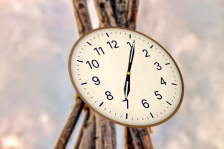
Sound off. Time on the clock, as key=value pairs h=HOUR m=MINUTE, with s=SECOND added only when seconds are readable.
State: h=7 m=6
